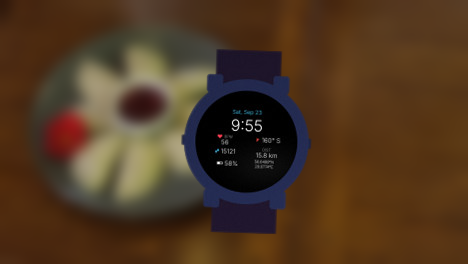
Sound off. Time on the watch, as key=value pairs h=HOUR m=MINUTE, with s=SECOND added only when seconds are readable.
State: h=9 m=55
